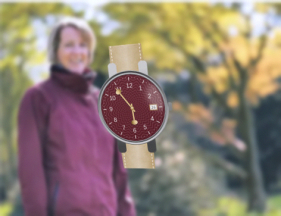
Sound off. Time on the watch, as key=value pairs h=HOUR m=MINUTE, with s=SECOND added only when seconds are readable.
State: h=5 m=54
